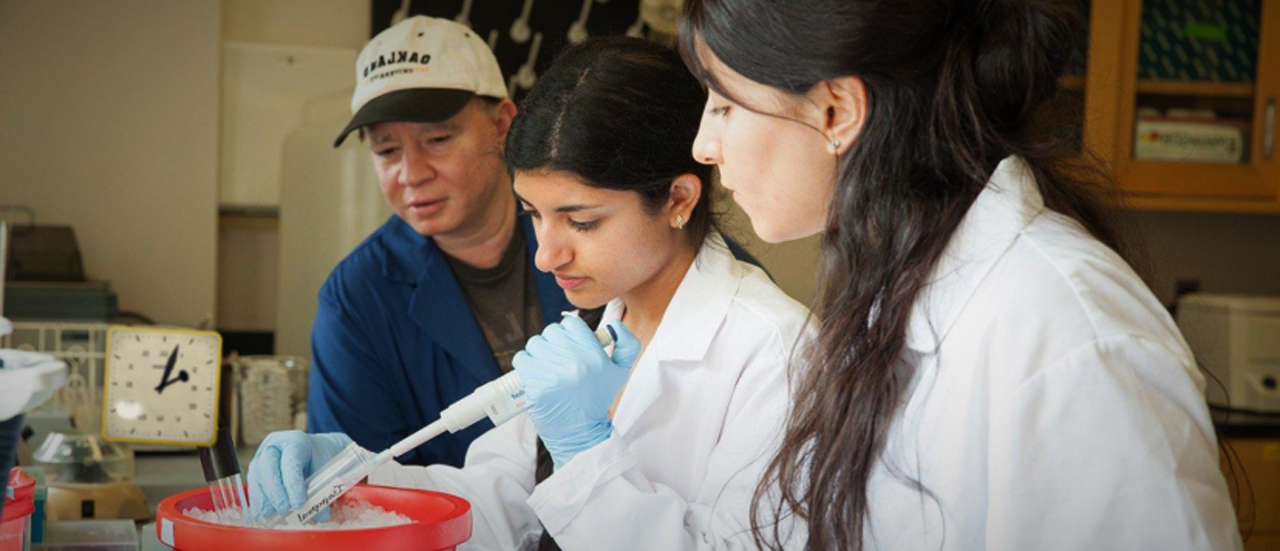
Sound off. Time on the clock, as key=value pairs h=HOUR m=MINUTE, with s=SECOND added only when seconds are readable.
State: h=2 m=3
